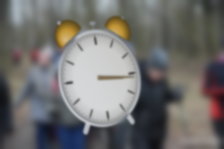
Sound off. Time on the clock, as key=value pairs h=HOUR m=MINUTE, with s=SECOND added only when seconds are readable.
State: h=3 m=16
